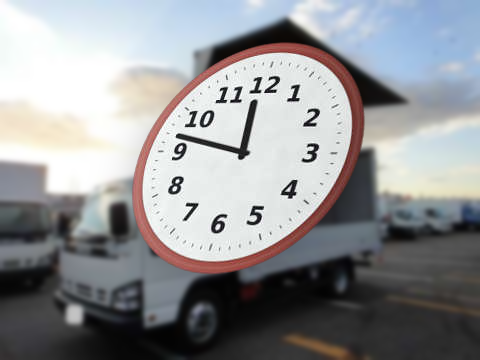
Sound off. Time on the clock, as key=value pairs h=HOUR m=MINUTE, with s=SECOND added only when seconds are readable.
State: h=11 m=47
